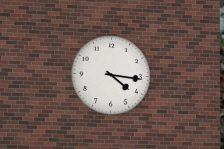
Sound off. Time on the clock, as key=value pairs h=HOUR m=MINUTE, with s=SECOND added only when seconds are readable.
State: h=4 m=16
